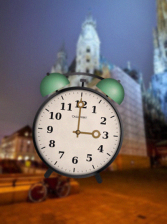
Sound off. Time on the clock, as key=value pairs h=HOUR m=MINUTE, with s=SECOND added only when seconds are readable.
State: h=3 m=0
